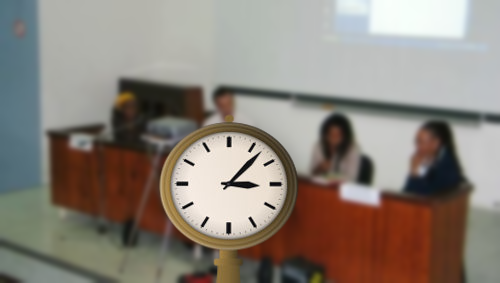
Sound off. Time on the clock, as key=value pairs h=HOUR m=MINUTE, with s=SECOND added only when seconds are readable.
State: h=3 m=7
